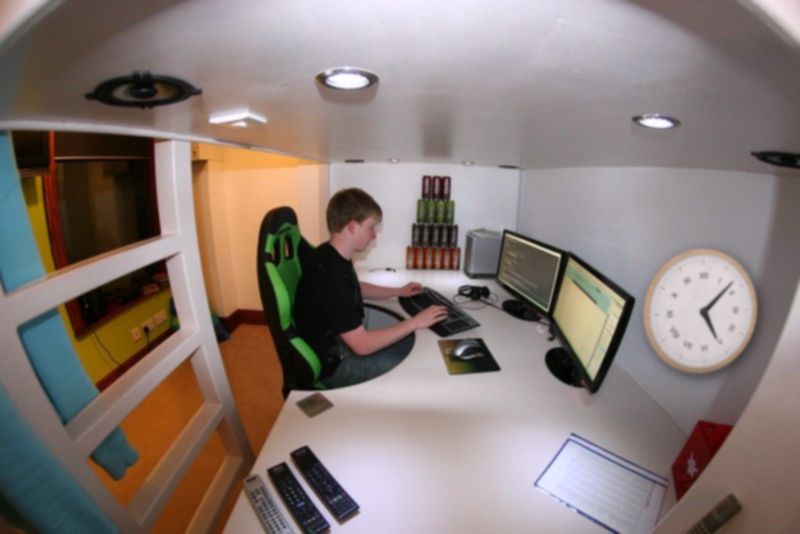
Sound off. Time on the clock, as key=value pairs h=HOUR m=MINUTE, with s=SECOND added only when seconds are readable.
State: h=5 m=8
